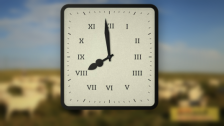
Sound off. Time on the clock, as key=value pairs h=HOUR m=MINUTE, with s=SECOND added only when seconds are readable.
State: h=7 m=59
